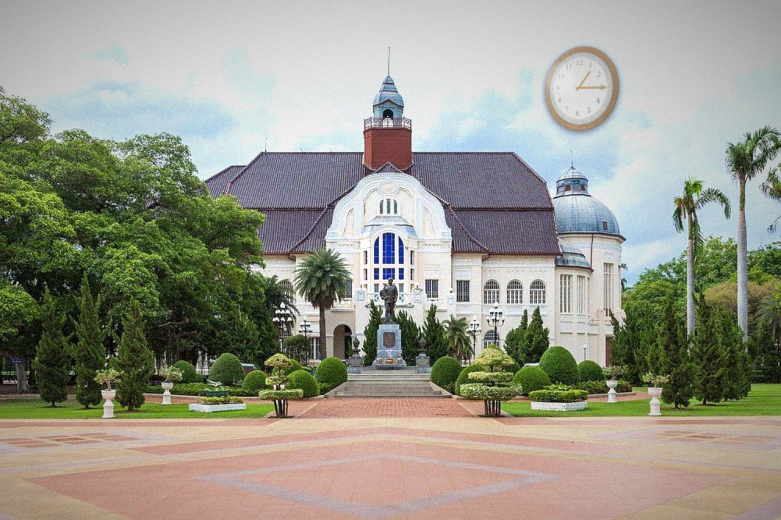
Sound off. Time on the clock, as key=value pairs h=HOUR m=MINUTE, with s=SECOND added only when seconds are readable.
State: h=1 m=15
